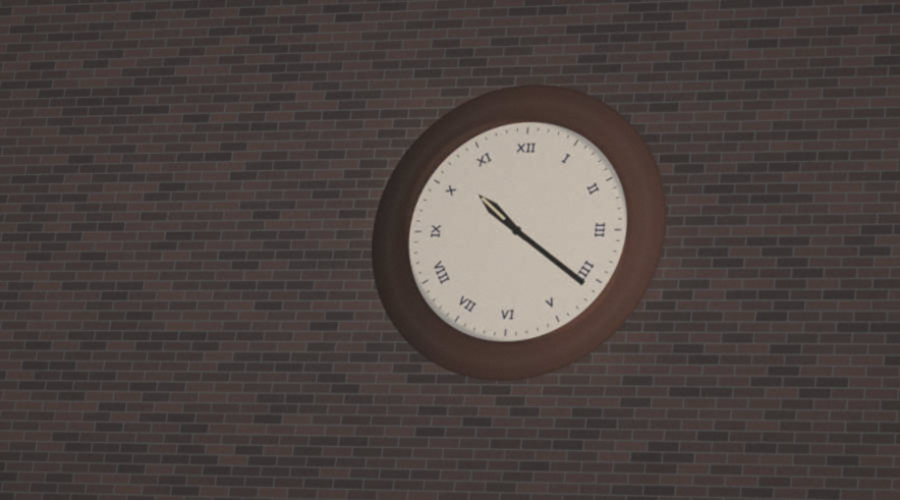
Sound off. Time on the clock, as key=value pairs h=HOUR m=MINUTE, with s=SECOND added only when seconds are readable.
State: h=10 m=21
